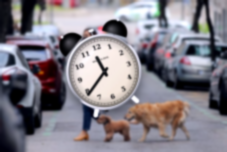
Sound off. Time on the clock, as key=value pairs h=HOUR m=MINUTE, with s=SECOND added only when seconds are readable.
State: h=11 m=39
